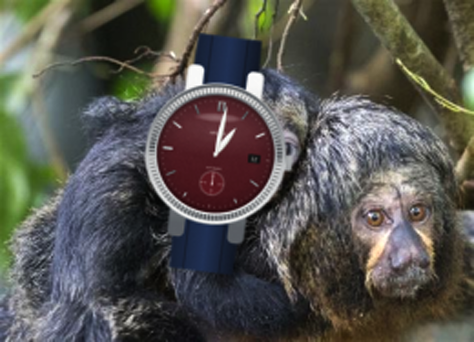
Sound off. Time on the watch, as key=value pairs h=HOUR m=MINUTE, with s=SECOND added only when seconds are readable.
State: h=1 m=1
